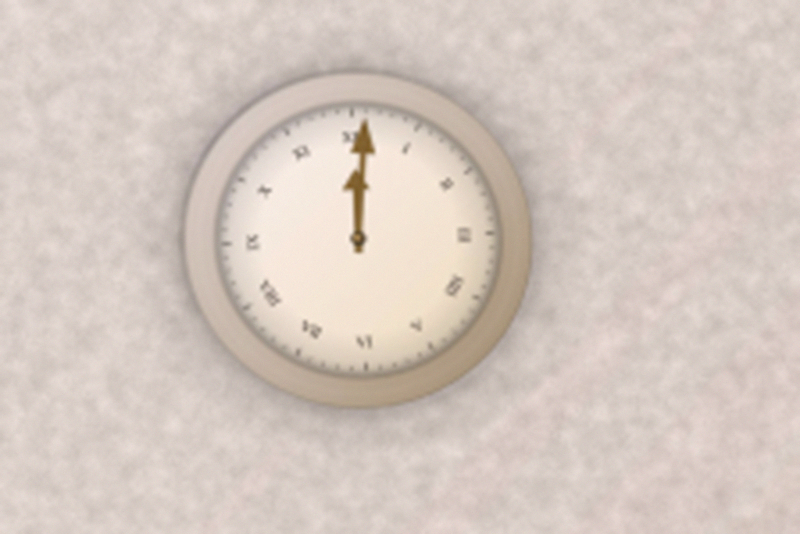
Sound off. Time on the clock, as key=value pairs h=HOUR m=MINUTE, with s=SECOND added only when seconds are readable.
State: h=12 m=1
